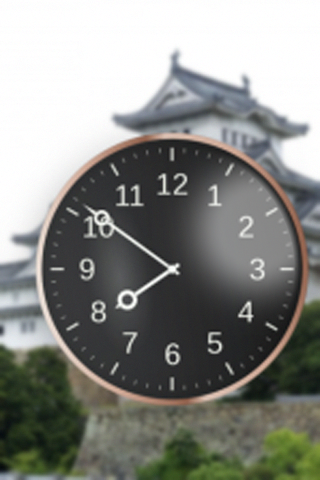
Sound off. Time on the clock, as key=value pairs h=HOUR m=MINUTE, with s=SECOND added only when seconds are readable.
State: h=7 m=51
